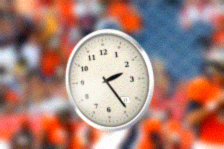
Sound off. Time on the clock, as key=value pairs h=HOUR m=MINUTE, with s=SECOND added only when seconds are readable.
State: h=2 m=24
